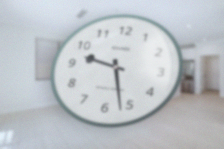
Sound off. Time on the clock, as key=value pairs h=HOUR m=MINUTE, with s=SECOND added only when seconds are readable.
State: h=9 m=27
